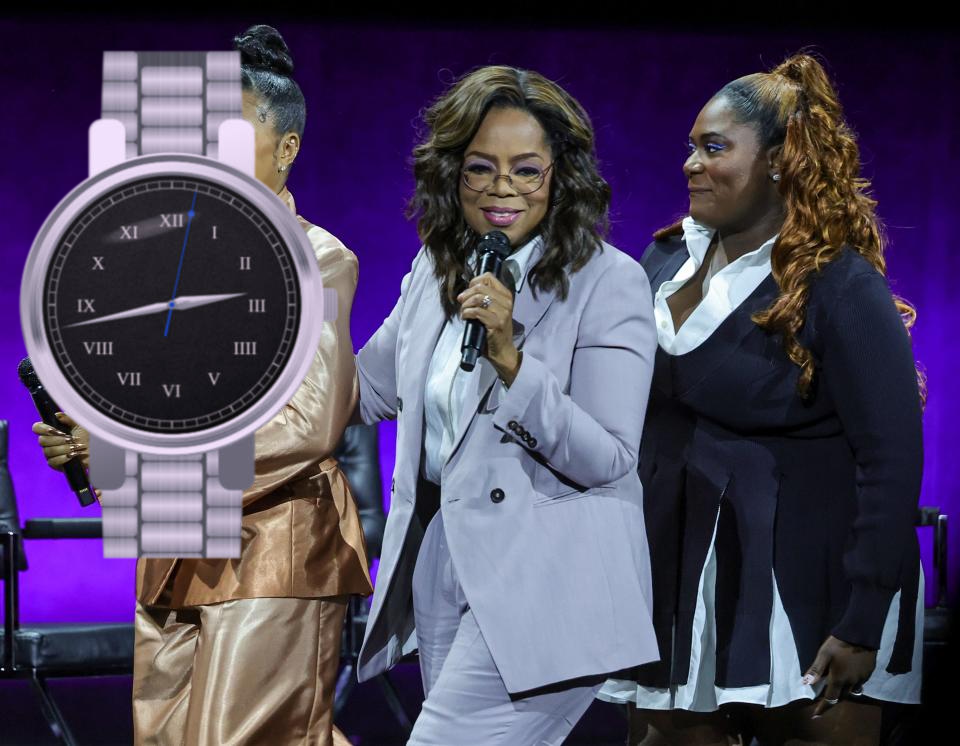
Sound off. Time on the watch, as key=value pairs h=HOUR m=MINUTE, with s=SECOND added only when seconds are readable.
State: h=2 m=43 s=2
